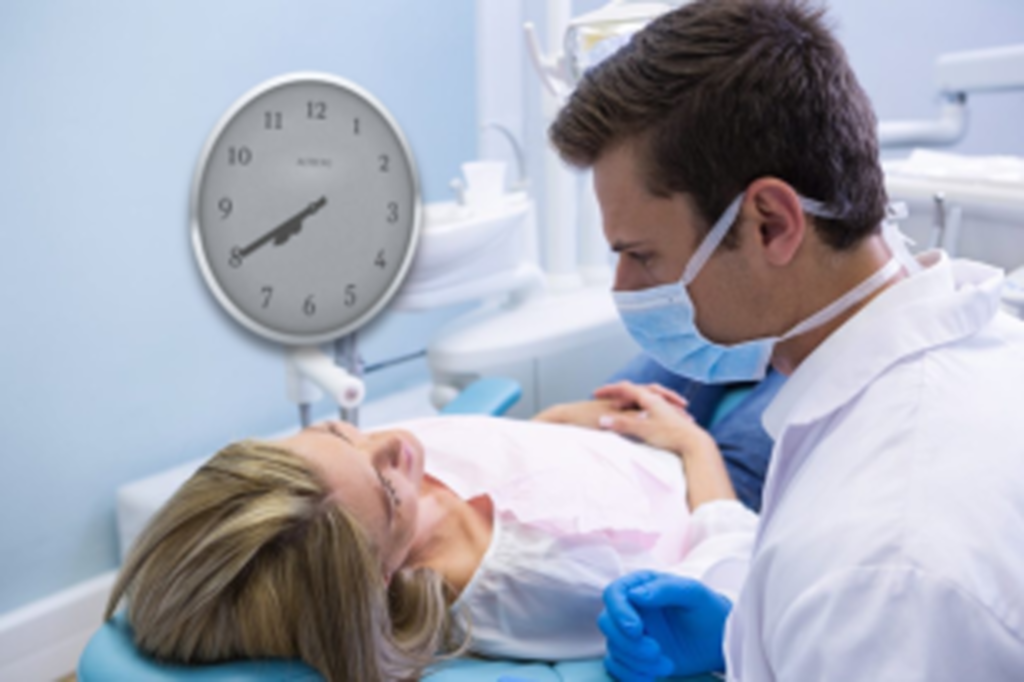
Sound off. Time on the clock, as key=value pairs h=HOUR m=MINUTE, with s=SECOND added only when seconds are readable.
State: h=7 m=40
